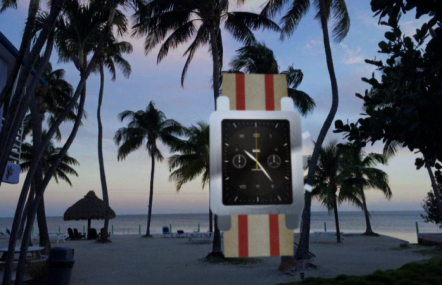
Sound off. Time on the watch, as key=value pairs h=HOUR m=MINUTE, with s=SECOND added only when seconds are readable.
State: h=10 m=24
